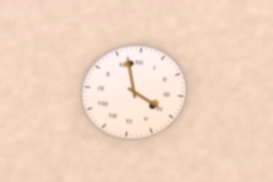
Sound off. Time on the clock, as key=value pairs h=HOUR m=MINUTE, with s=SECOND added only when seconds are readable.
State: h=3 m=57
